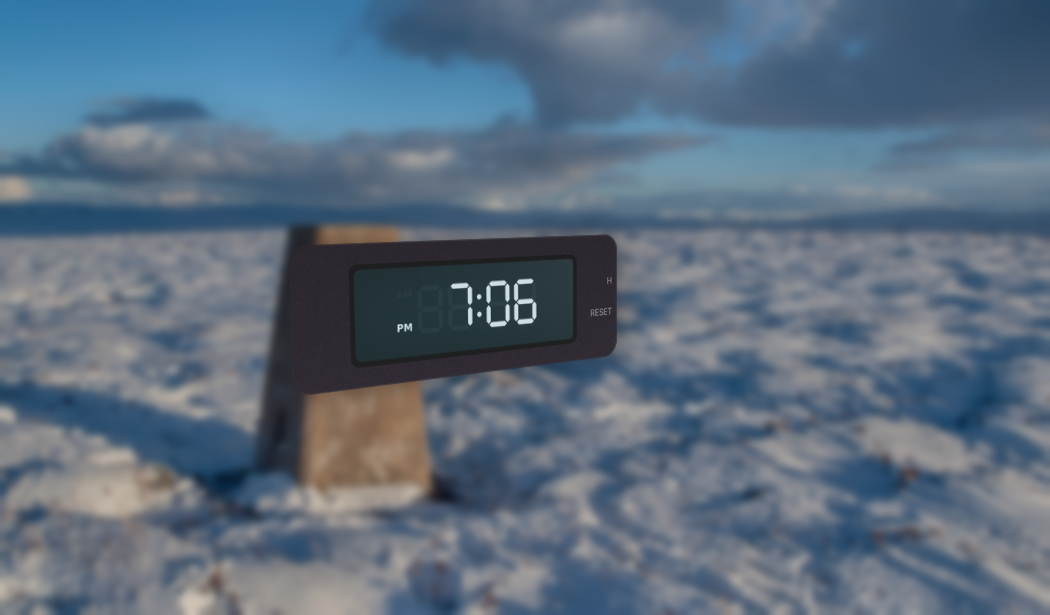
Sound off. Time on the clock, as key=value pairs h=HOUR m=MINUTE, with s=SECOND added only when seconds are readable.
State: h=7 m=6
